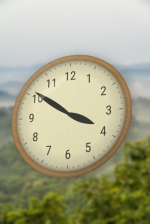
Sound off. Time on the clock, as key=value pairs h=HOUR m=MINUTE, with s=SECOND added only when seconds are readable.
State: h=3 m=51
